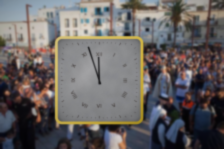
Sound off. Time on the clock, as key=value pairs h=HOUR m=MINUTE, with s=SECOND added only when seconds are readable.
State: h=11 m=57
